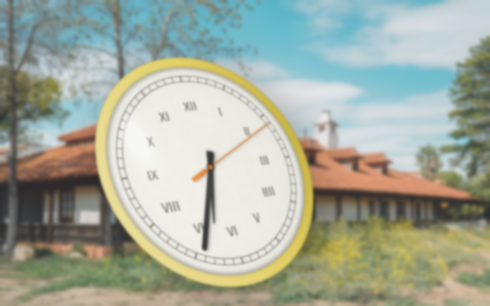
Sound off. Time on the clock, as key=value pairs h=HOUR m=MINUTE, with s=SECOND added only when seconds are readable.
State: h=6 m=34 s=11
